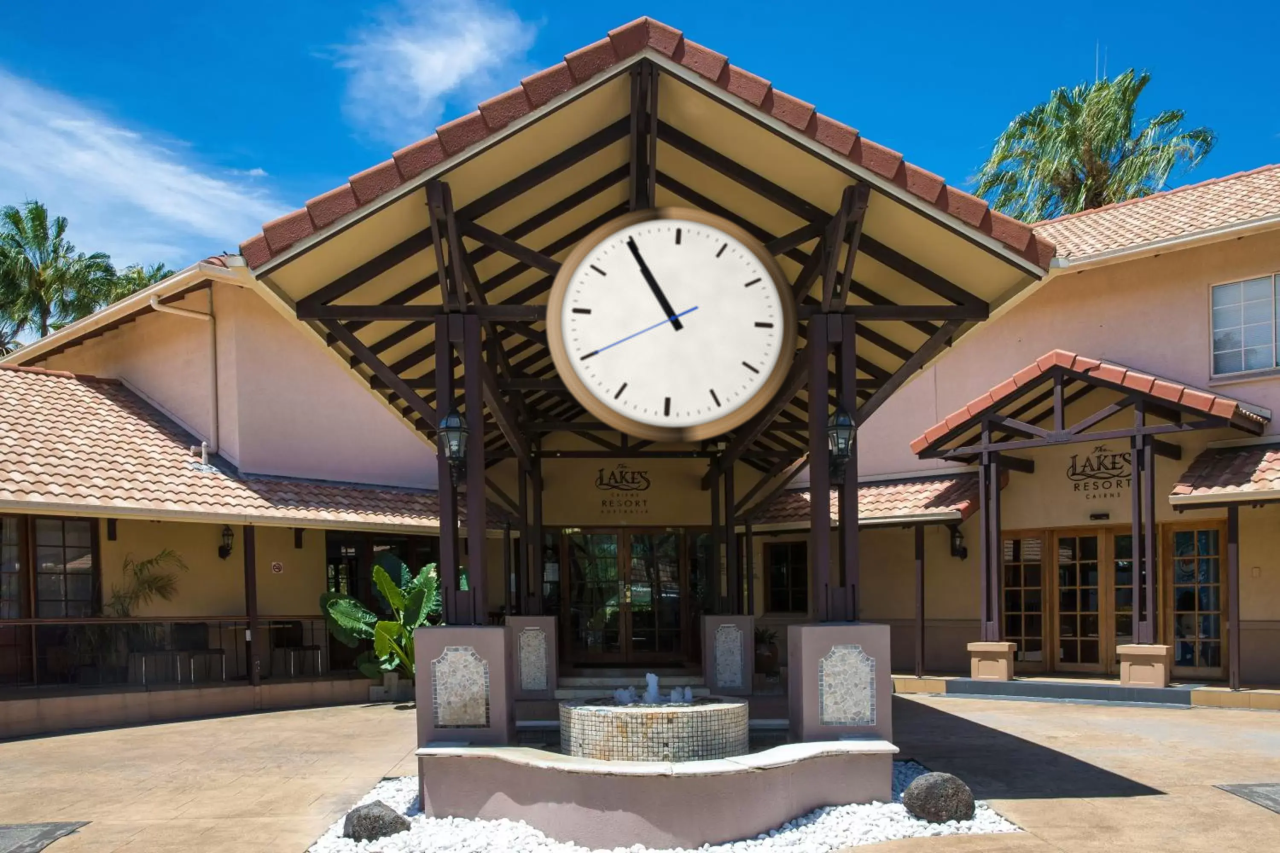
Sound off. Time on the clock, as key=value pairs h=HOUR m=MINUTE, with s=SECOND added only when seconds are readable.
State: h=10 m=54 s=40
